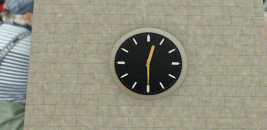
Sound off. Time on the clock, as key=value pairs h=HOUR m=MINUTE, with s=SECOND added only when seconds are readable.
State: h=12 m=30
